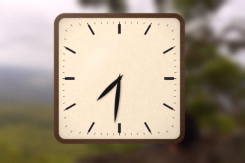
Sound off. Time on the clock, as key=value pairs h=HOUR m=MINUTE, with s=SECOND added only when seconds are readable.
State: h=7 m=31
